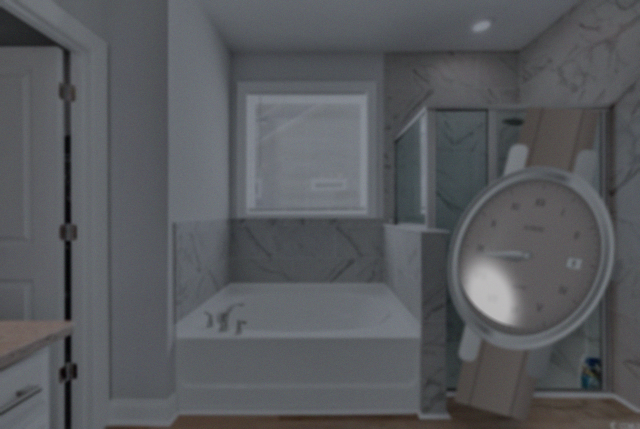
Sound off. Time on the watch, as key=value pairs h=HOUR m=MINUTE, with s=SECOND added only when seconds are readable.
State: h=8 m=44
